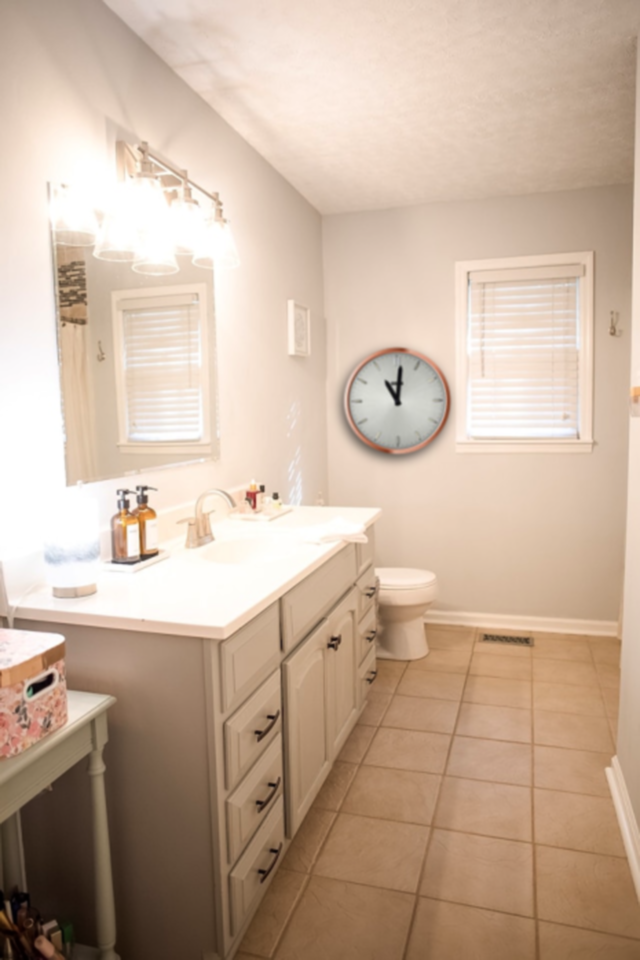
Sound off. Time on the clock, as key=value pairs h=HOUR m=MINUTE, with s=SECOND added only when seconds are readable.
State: h=11 m=1
